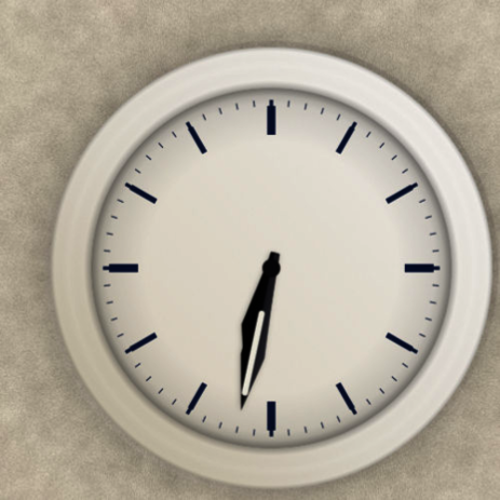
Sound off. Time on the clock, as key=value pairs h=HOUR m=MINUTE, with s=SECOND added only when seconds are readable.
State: h=6 m=32
